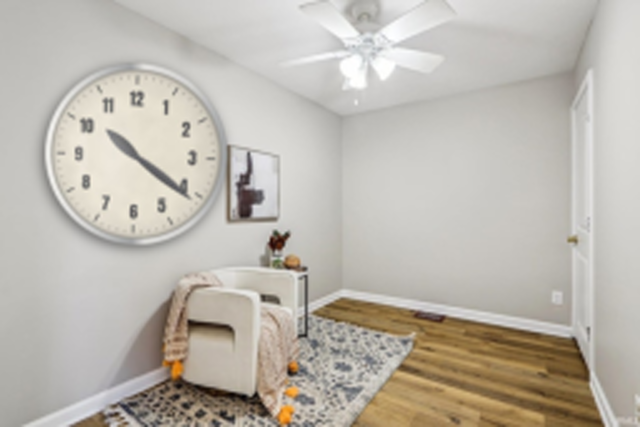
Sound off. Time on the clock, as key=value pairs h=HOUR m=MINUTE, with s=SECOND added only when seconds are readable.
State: h=10 m=21
